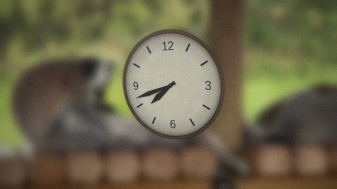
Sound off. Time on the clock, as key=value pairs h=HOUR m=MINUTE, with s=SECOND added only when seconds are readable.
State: h=7 m=42
